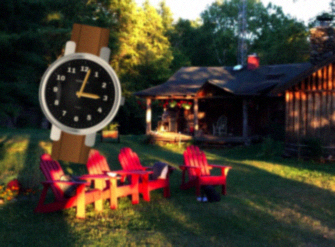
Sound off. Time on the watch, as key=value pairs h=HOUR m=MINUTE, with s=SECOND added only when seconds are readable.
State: h=3 m=2
